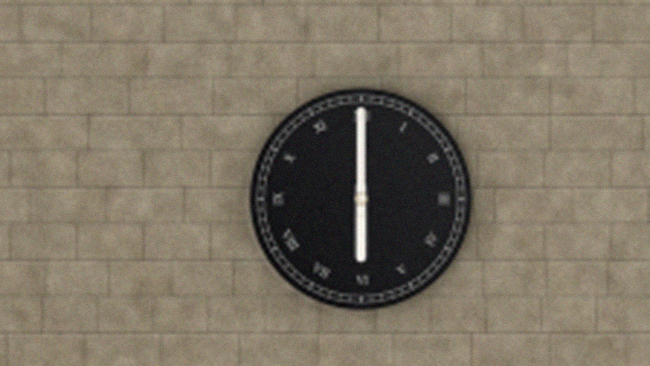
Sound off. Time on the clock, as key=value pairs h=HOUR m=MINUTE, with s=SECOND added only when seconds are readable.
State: h=6 m=0
